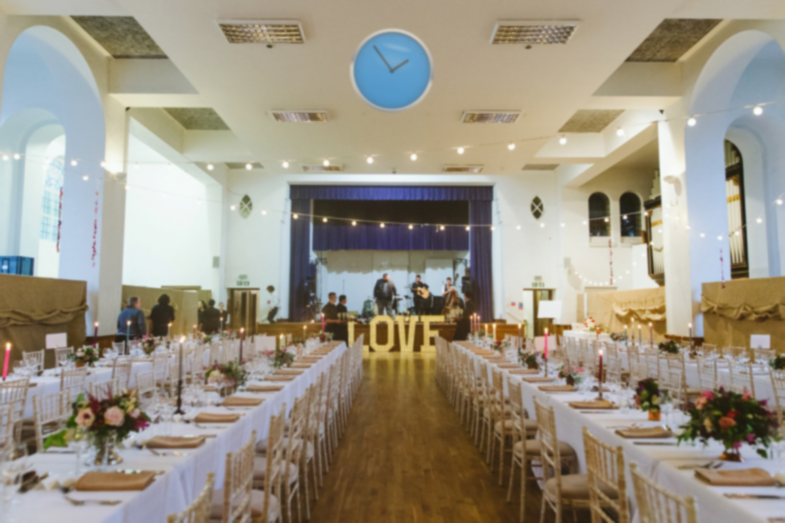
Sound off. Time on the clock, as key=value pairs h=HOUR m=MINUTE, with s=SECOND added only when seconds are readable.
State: h=1 m=54
